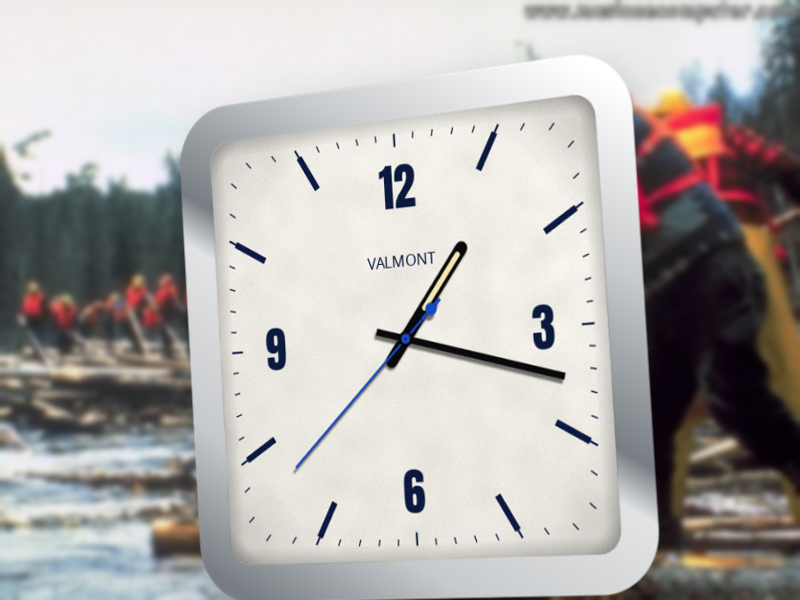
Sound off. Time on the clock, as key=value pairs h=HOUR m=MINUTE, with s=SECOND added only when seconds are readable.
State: h=1 m=17 s=38
